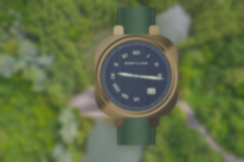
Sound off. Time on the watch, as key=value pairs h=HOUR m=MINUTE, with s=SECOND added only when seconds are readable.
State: h=9 m=16
